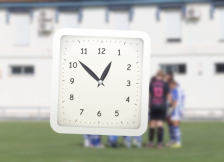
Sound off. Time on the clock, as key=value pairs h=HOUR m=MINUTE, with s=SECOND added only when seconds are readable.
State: h=12 m=52
